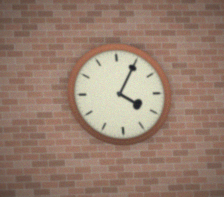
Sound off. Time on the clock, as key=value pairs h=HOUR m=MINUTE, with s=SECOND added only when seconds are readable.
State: h=4 m=5
